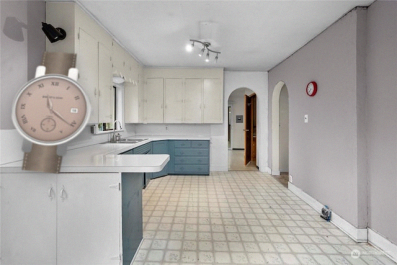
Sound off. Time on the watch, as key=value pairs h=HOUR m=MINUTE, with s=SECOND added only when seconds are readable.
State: h=11 m=21
